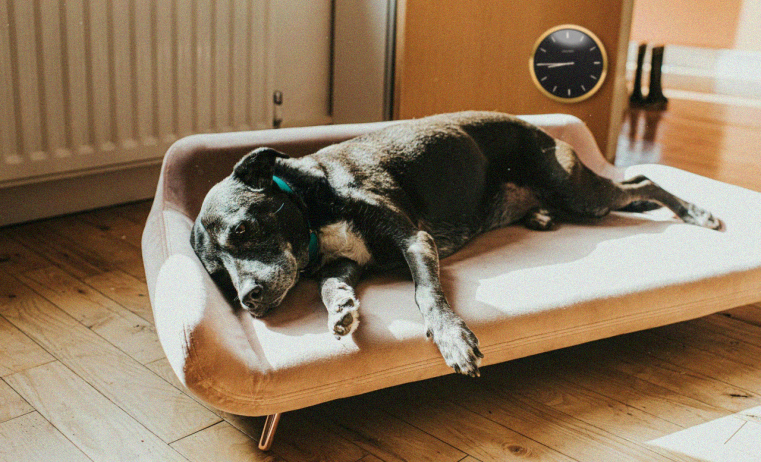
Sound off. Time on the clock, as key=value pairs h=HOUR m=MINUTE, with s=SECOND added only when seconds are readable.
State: h=8 m=45
